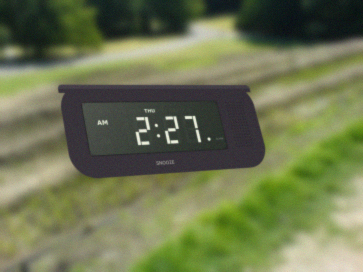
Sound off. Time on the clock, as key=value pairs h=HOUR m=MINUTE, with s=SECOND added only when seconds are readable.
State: h=2 m=27
